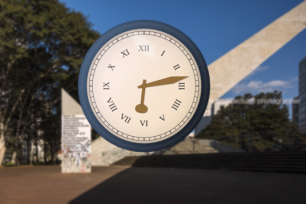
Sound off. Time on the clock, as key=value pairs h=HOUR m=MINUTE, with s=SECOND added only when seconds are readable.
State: h=6 m=13
